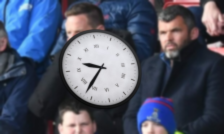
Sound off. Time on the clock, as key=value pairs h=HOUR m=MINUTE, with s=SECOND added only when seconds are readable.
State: h=9 m=37
